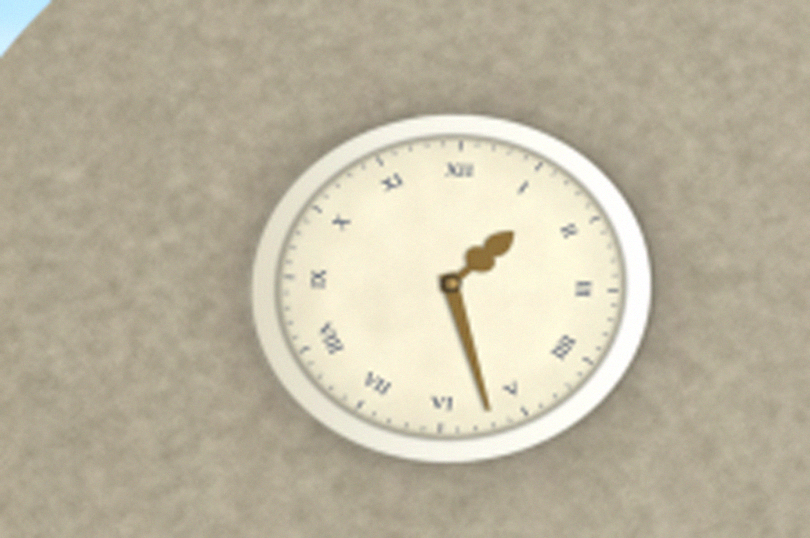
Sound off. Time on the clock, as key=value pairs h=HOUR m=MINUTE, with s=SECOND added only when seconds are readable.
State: h=1 m=27
